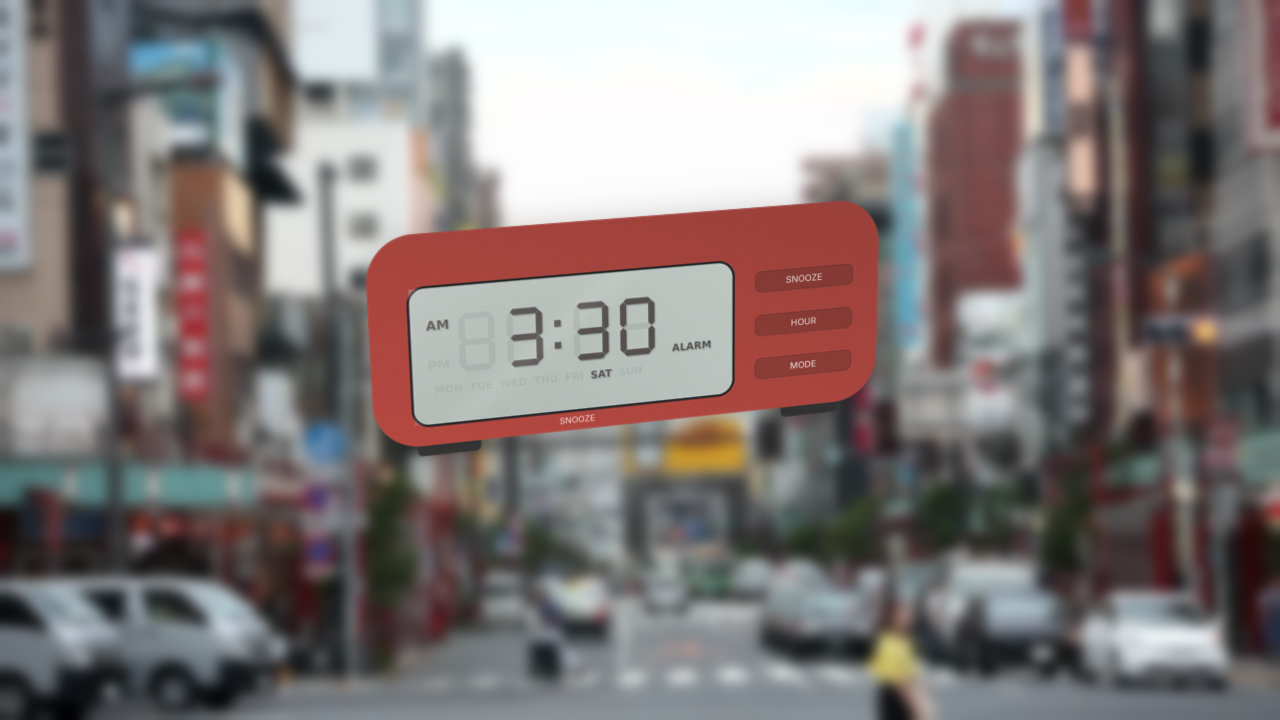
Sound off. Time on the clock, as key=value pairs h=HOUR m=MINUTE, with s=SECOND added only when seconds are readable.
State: h=3 m=30
